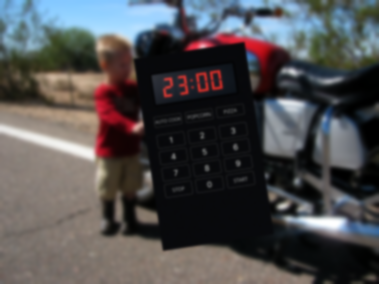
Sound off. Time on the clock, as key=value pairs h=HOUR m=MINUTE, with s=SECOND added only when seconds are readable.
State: h=23 m=0
